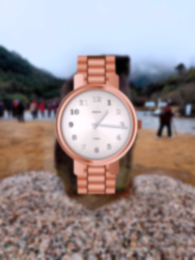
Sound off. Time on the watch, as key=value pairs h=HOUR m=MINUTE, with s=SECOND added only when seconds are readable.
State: h=1 m=16
